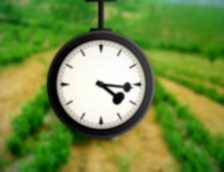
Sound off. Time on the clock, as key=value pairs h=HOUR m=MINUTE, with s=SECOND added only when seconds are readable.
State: h=4 m=16
